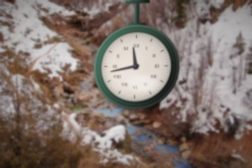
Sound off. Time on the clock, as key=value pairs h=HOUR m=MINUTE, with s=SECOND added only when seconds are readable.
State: h=11 m=43
